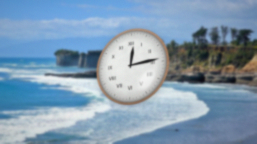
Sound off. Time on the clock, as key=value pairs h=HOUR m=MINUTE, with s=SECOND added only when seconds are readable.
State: h=12 m=14
